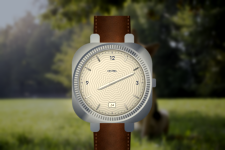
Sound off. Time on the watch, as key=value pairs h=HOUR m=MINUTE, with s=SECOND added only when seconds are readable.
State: h=8 m=11
